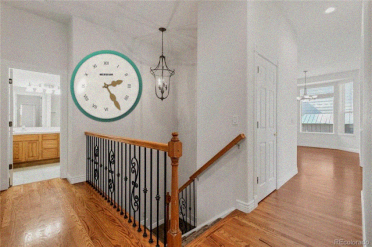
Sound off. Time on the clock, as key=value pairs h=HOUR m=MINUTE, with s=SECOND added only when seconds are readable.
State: h=2 m=25
